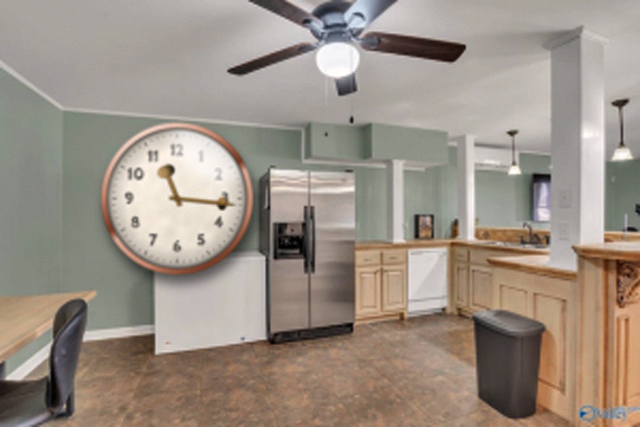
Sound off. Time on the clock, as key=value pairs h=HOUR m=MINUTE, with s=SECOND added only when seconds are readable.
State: h=11 m=16
